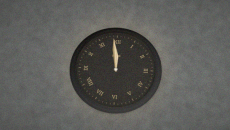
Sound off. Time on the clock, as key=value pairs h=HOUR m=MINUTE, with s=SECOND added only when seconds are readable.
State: h=11 m=59
